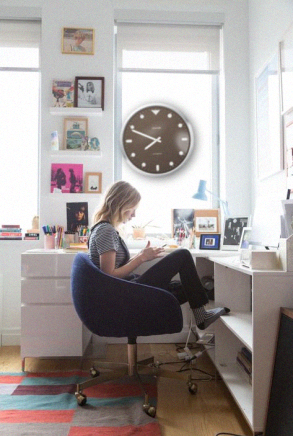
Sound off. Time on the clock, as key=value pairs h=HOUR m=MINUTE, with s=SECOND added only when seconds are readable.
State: h=7 m=49
